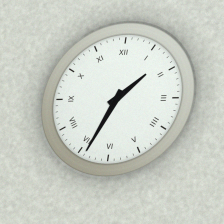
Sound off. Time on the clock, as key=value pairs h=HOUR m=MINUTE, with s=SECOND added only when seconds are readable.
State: h=1 m=34
